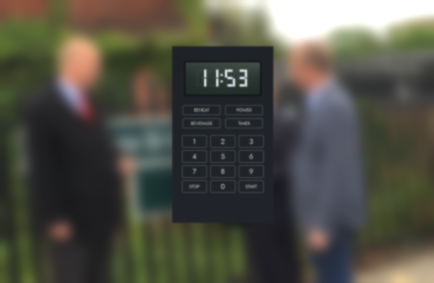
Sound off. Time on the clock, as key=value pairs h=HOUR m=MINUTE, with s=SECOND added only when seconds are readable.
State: h=11 m=53
